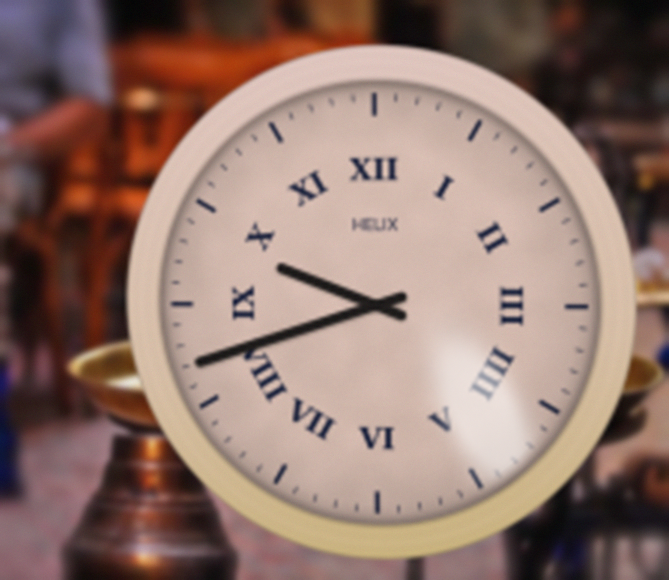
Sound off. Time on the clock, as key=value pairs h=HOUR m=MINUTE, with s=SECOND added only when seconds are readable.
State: h=9 m=42
